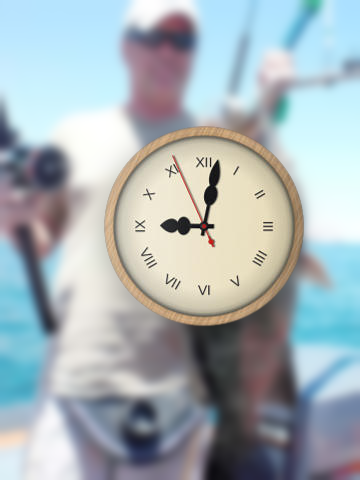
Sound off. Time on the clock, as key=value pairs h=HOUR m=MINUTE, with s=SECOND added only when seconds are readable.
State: h=9 m=1 s=56
